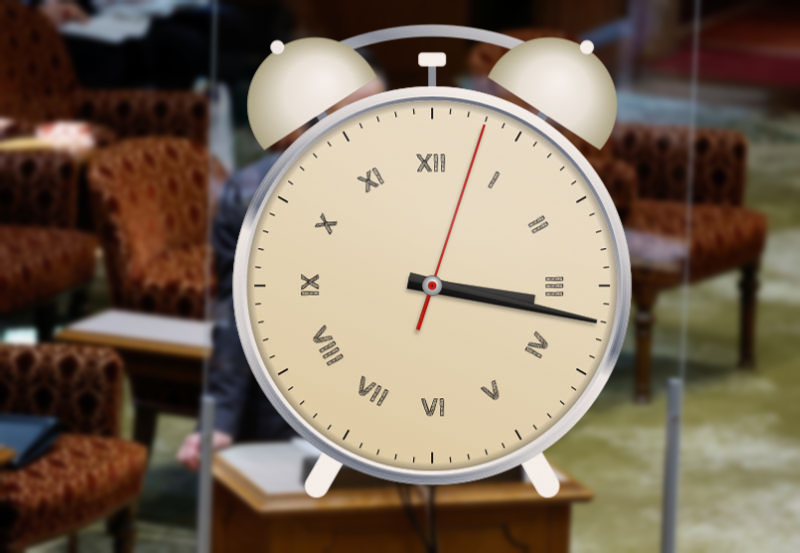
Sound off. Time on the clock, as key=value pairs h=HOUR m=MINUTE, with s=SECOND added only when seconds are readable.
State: h=3 m=17 s=3
